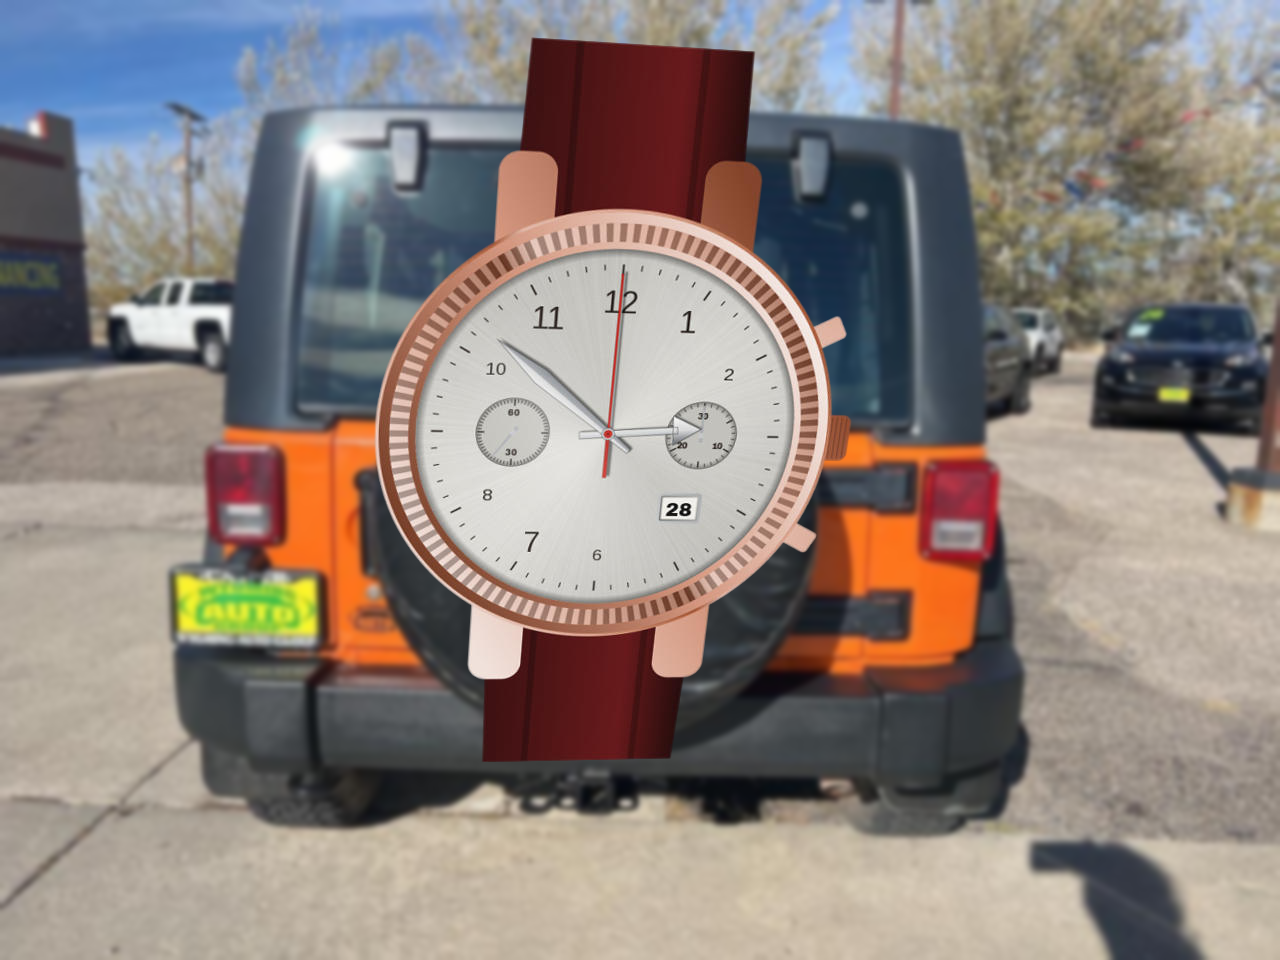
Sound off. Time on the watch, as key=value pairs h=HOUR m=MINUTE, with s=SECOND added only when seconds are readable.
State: h=2 m=51 s=36
